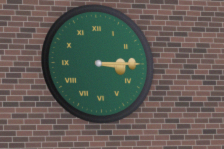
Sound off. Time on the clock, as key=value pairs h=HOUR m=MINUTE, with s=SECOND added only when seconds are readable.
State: h=3 m=15
